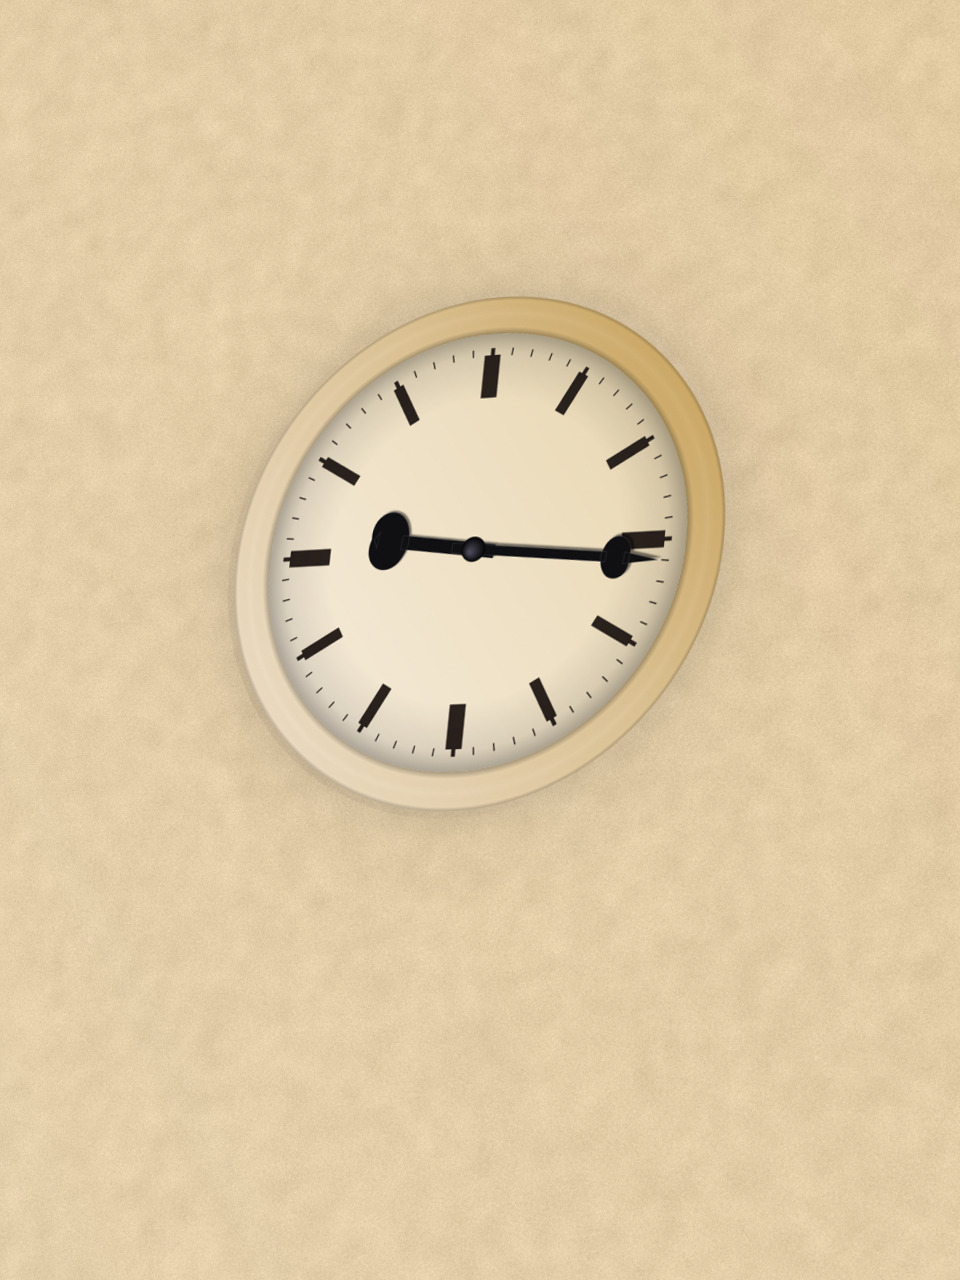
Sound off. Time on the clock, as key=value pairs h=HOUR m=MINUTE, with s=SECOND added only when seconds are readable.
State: h=9 m=16
